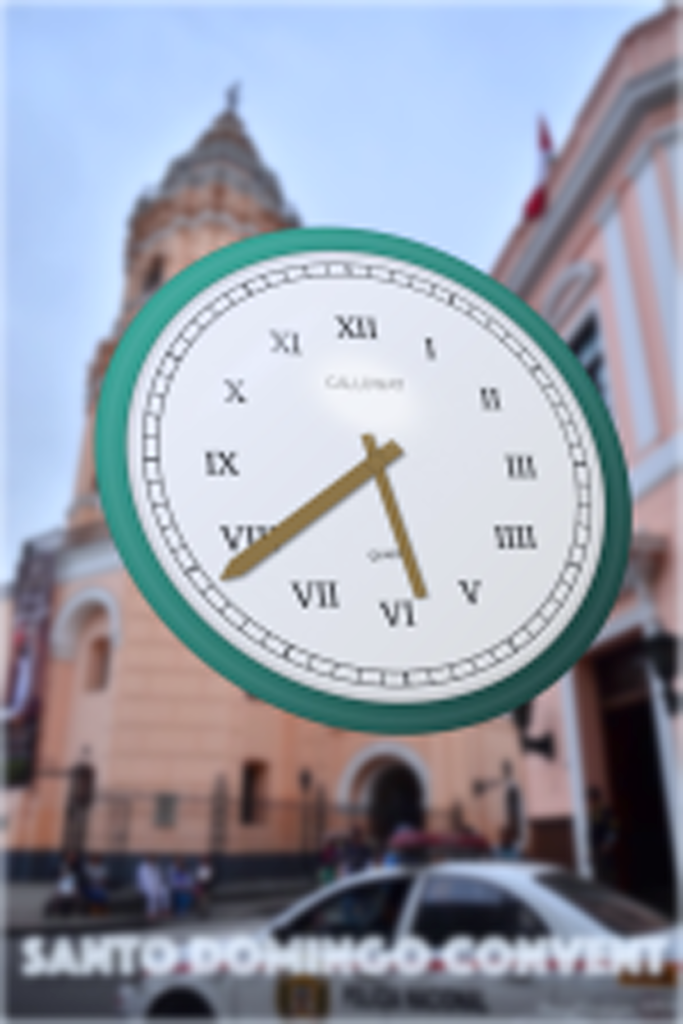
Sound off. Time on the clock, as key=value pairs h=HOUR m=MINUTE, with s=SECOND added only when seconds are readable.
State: h=5 m=39
